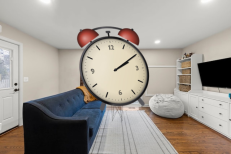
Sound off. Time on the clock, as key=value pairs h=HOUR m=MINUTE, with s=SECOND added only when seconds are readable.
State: h=2 m=10
